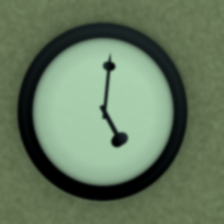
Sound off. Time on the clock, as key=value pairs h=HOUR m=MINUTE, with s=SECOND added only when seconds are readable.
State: h=5 m=1
